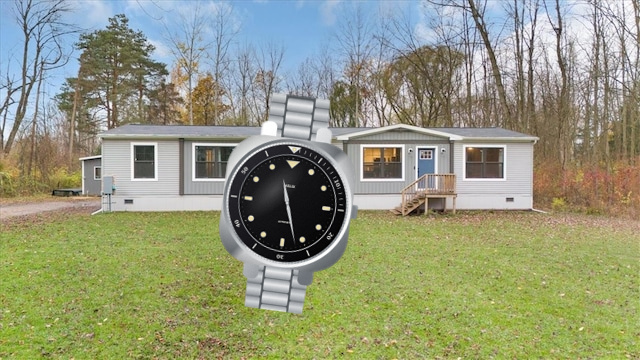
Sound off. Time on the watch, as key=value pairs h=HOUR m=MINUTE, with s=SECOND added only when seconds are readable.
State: h=11 m=27
